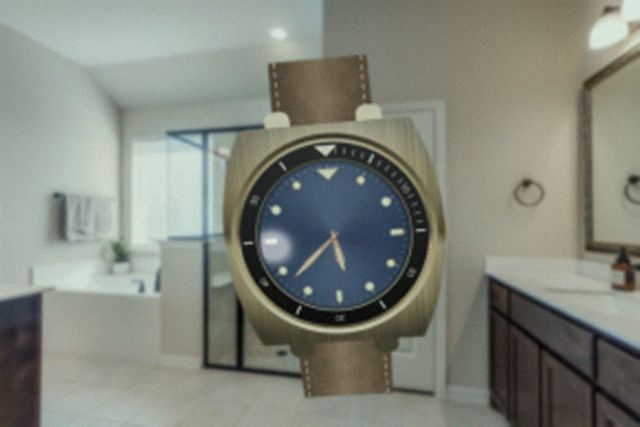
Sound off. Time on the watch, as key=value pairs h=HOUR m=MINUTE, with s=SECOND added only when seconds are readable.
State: h=5 m=38
